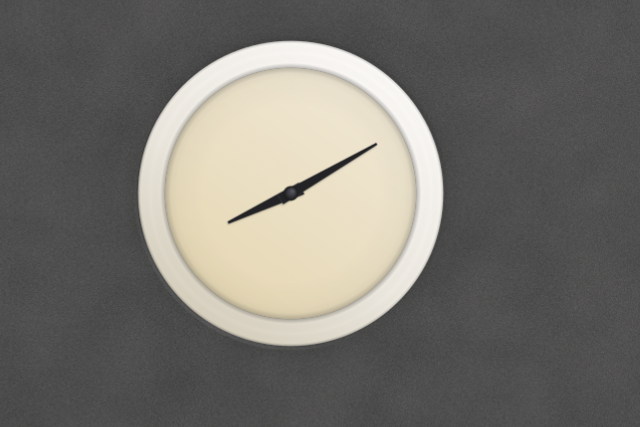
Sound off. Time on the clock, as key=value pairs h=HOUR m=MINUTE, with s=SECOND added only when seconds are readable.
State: h=8 m=10
